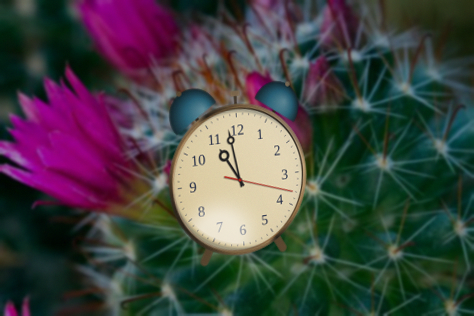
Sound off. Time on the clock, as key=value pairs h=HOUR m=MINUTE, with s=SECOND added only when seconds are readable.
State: h=10 m=58 s=18
